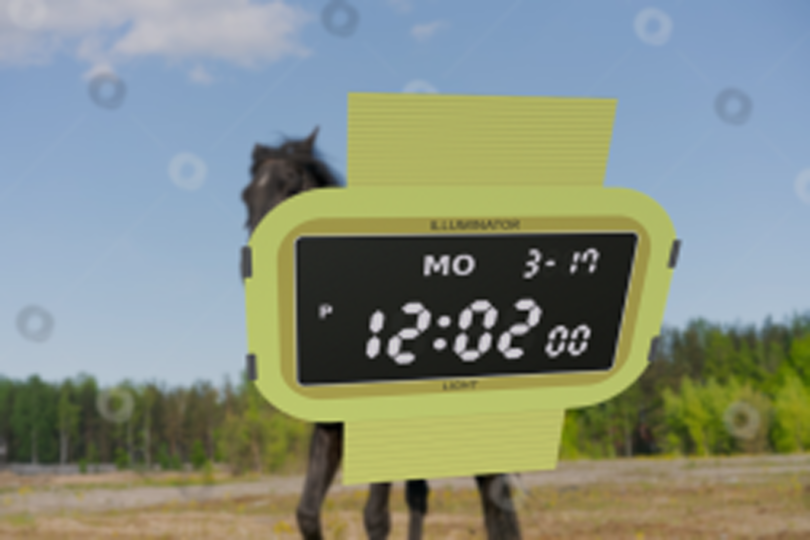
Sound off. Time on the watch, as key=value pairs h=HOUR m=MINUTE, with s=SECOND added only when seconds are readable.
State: h=12 m=2 s=0
